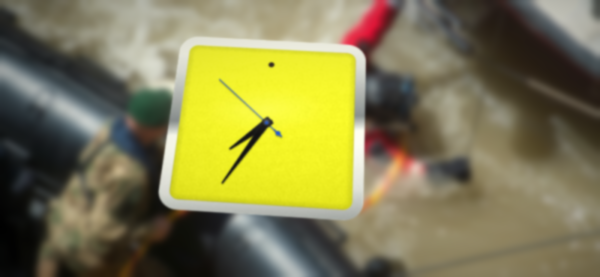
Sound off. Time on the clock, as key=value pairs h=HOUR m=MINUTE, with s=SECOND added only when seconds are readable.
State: h=7 m=34 s=52
